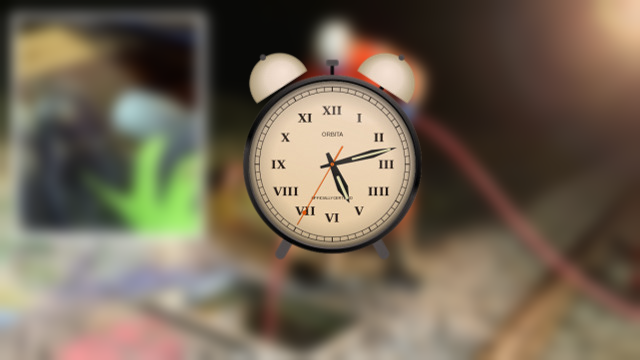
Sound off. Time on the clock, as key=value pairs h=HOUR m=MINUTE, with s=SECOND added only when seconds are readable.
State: h=5 m=12 s=35
